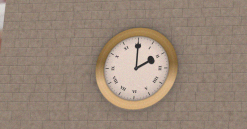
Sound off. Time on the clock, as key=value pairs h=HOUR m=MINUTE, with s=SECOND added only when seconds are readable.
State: h=2 m=0
